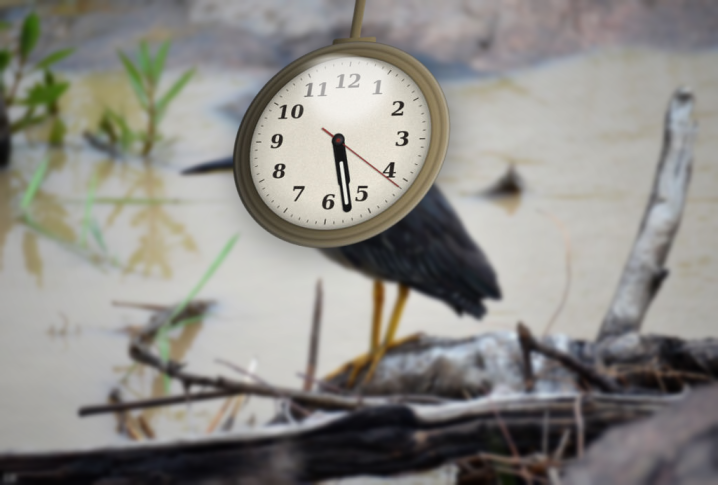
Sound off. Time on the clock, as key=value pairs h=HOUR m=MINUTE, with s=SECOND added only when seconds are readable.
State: h=5 m=27 s=21
